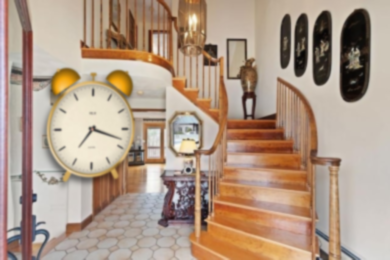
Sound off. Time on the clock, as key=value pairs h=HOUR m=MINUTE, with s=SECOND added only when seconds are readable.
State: h=7 m=18
